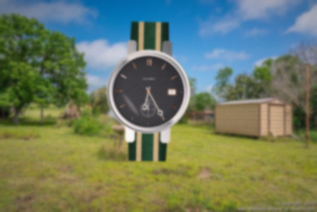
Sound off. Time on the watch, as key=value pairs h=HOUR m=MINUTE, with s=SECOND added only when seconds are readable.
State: h=6 m=25
